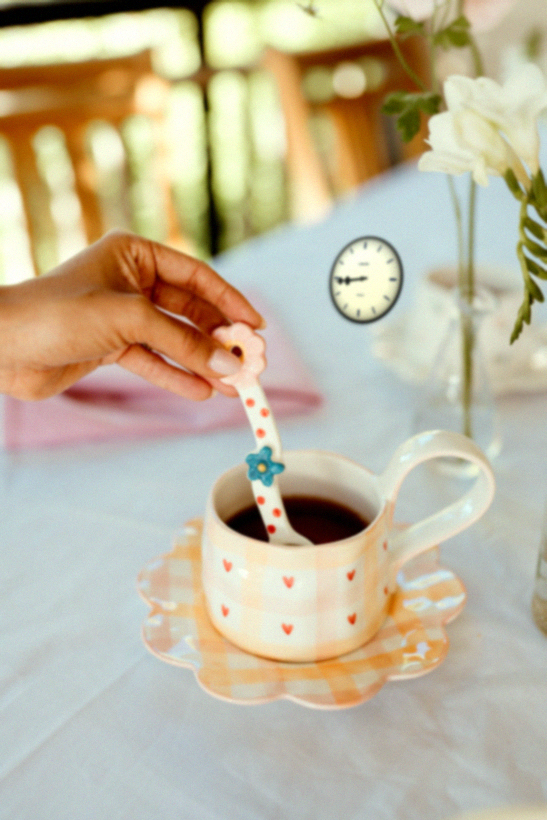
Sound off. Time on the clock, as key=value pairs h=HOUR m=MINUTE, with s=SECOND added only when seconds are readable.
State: h=8 m=44
